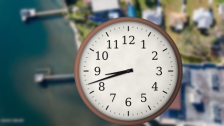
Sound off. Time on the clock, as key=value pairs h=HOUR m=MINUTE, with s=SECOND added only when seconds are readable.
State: h=8 m=42
